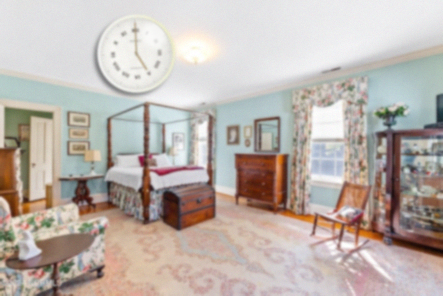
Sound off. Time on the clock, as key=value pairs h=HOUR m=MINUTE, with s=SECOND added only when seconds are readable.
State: h=5 m=0
